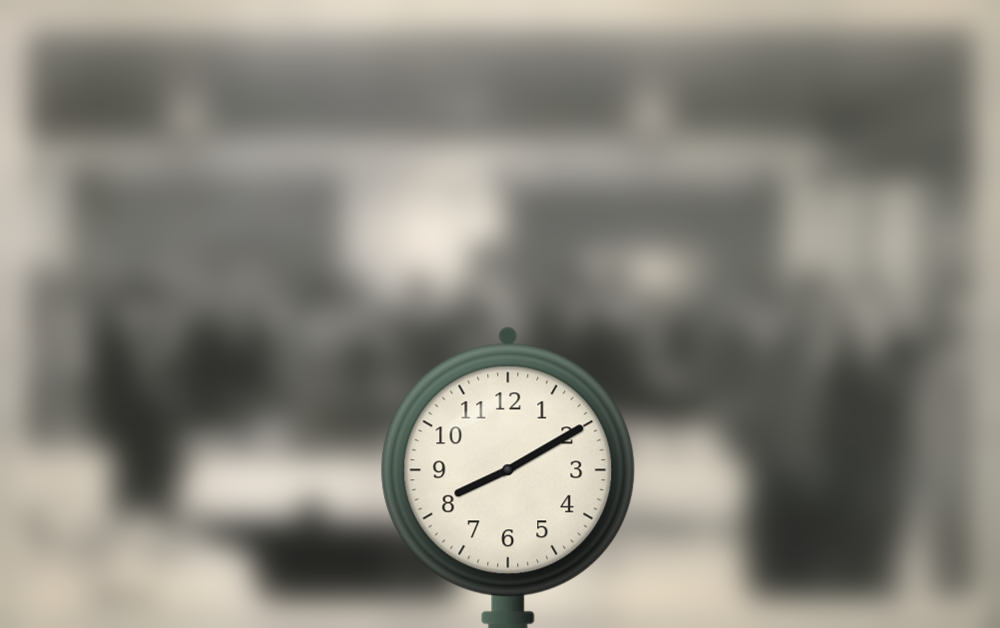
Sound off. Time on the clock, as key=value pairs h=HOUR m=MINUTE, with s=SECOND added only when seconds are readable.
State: h=8 m=10
